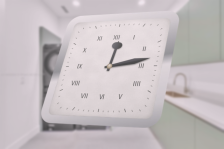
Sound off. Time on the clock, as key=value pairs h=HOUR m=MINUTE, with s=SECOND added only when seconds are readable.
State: h=12 m=13
